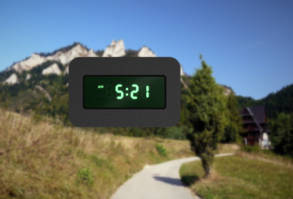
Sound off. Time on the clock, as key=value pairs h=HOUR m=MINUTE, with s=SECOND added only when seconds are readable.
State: h=5 m=21
